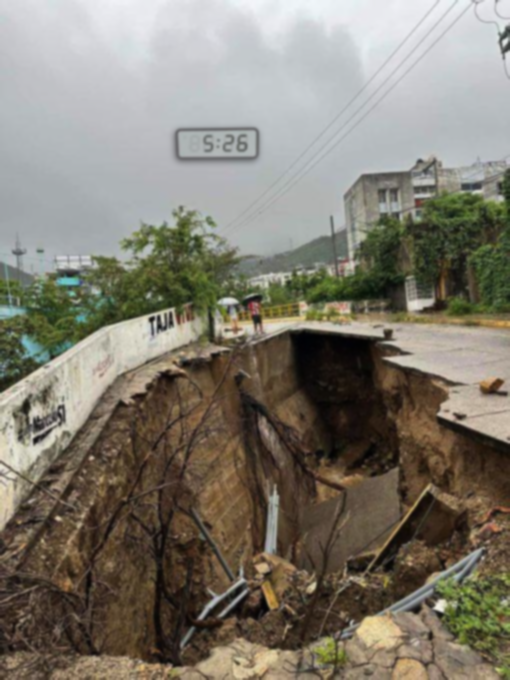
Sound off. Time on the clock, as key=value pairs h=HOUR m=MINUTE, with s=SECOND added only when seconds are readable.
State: h=5 m=26
